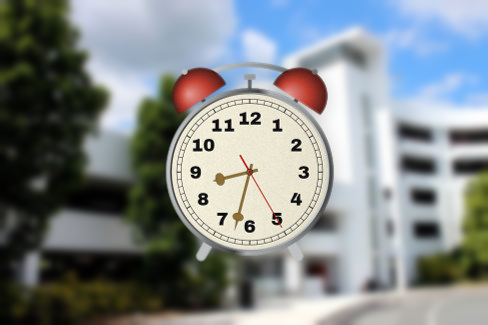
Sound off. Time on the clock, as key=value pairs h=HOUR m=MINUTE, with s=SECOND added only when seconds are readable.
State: h=8 m=32 s=25
